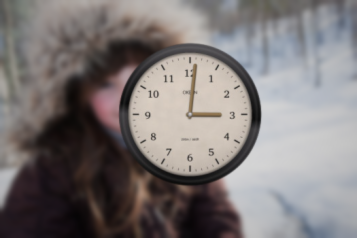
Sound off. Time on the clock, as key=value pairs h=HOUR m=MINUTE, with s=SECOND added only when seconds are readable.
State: h=3 m=1
